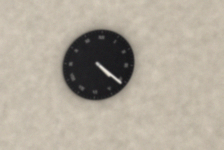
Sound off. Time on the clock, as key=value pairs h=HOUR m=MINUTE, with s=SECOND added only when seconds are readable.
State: h=4 m=21
